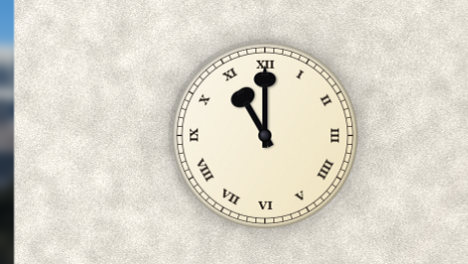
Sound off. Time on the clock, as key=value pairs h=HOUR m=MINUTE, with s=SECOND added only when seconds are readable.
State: h=11 m=0
